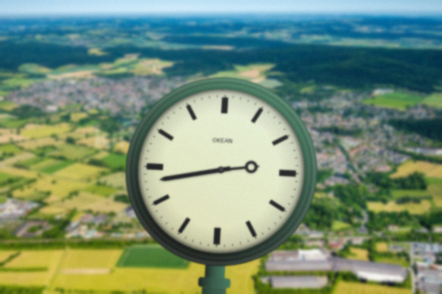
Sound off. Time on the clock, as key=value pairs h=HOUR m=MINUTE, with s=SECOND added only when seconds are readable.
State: h=2 m=43
